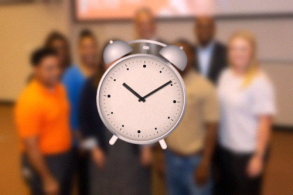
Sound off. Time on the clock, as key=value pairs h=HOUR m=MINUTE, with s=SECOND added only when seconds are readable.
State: h=10 m=9
